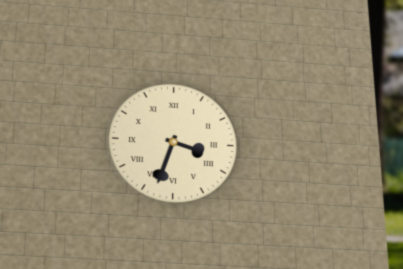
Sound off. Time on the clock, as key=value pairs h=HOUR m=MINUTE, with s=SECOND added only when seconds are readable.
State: h=3 m=33
